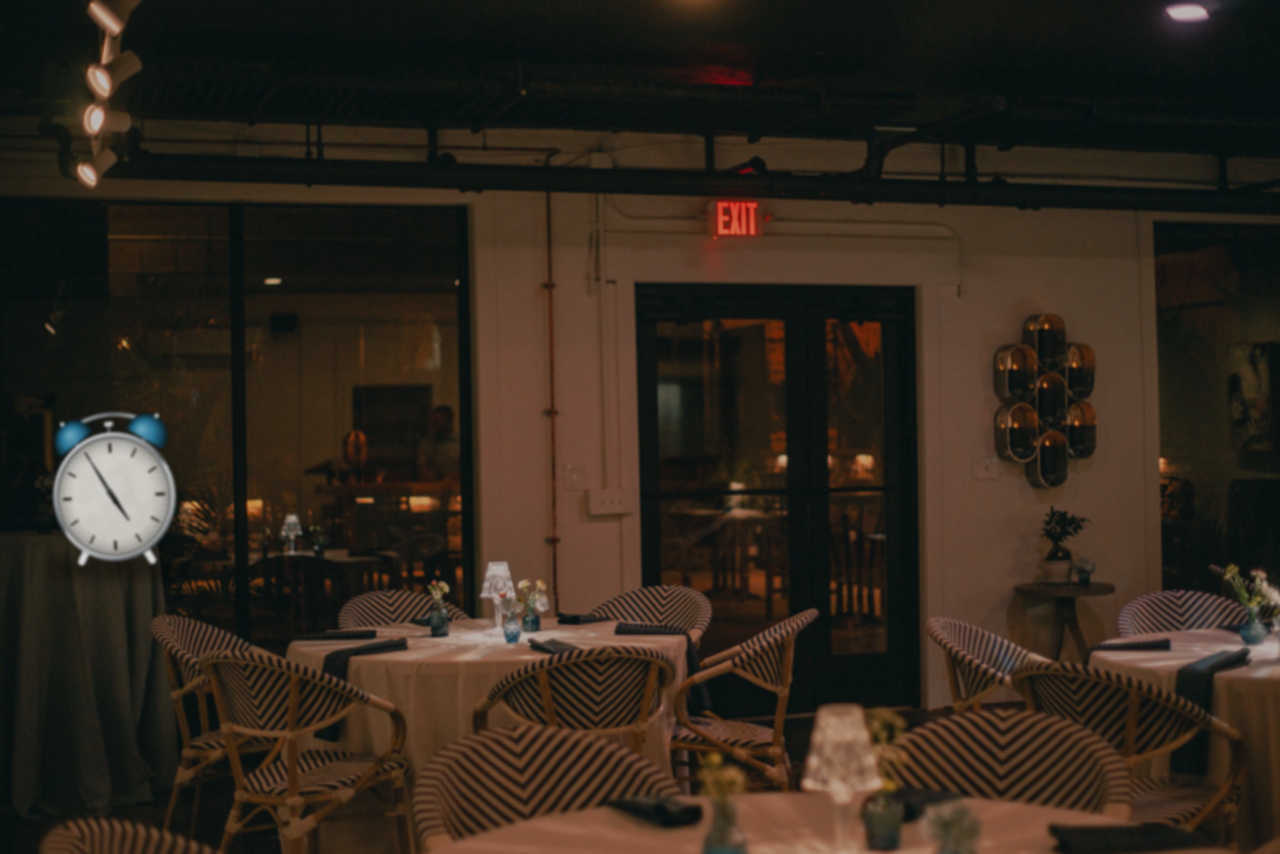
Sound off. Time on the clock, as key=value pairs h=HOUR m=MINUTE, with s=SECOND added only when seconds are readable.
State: h=4 m=55
